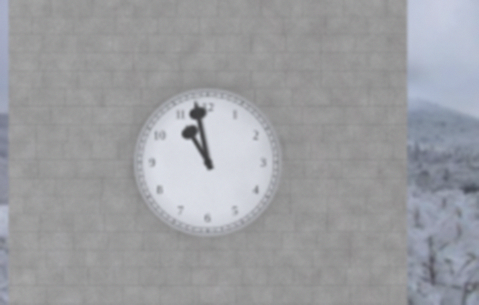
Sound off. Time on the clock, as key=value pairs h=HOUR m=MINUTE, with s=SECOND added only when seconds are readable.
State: h=10 m=58
